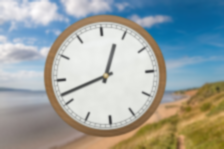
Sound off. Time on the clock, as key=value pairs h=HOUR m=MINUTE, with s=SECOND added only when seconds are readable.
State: h=12 m=42
